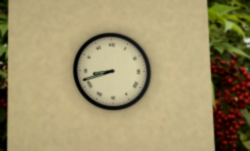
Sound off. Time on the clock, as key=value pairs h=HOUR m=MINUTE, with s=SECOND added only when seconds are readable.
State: h=8 m=42
